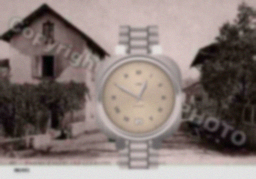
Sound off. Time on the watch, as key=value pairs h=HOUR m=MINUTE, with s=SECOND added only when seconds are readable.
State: h=12 m=50
